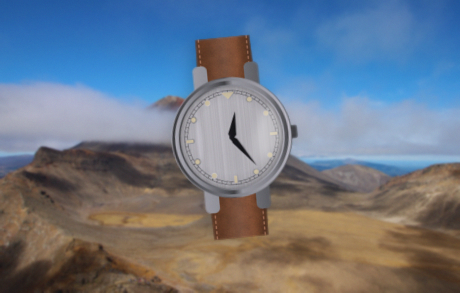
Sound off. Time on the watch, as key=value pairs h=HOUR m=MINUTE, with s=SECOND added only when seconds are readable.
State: h=12 m=24
